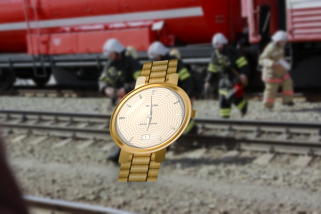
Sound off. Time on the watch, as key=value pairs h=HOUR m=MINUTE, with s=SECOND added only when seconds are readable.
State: h=5 m=59
